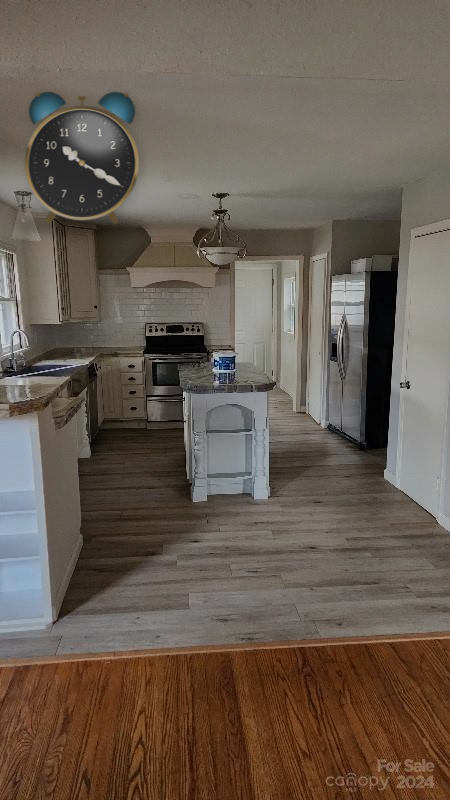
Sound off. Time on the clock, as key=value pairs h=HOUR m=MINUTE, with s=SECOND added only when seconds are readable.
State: h=10 m=20
